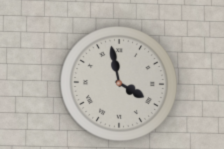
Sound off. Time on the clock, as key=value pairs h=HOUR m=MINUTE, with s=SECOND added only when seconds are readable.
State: h=3 m=58
